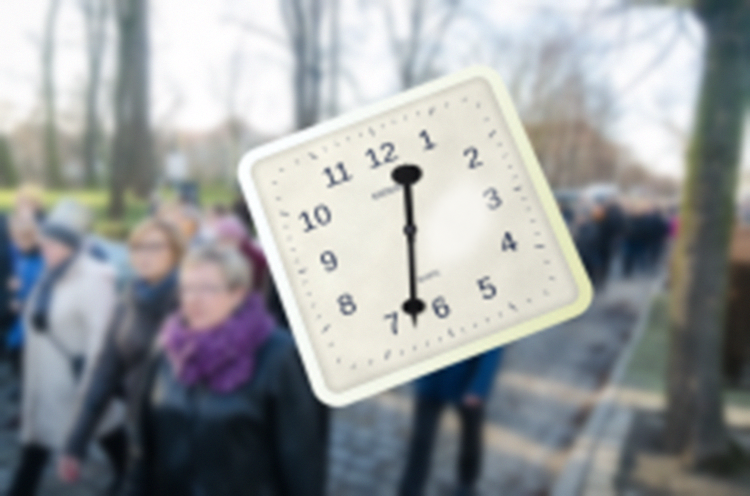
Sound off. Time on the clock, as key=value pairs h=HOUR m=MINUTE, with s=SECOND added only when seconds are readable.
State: h=12 m=33
